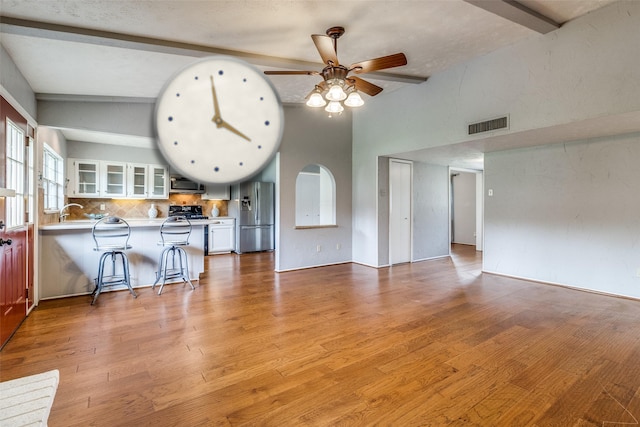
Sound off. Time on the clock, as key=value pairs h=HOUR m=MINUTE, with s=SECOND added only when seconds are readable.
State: h=3 m=58
